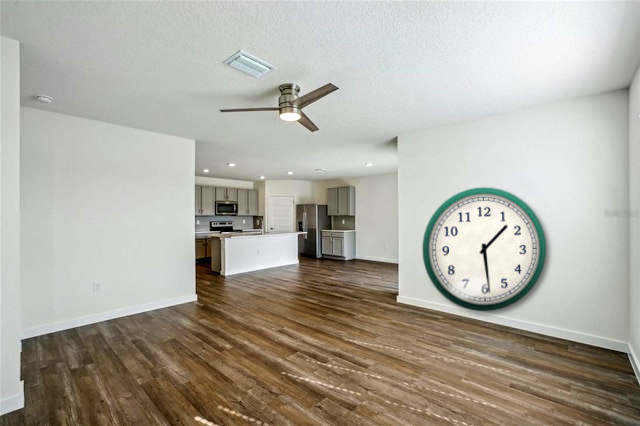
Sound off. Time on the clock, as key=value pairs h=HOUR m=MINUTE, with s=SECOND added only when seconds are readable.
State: h=1 m=29
